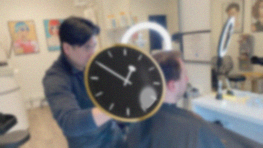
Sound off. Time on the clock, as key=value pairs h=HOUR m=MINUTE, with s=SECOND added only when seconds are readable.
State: h=12 m=50
